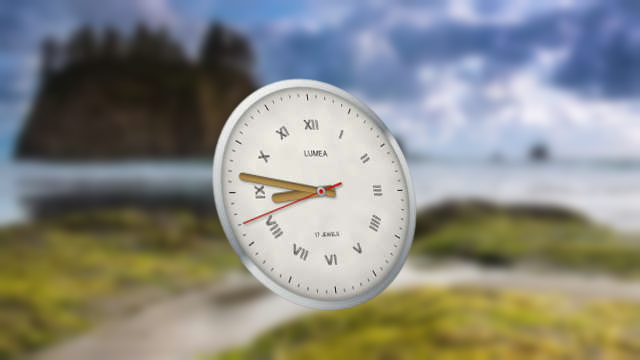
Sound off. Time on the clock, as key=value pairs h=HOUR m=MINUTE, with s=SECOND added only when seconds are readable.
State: h=8 m=46 s=42
